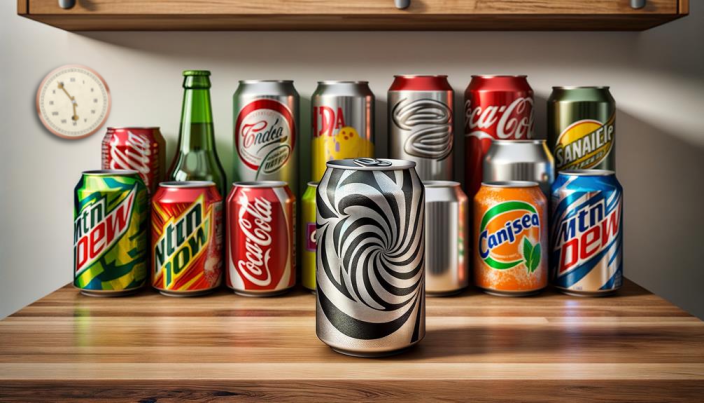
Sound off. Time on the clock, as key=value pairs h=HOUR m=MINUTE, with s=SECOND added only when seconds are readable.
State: h=5 m=54
